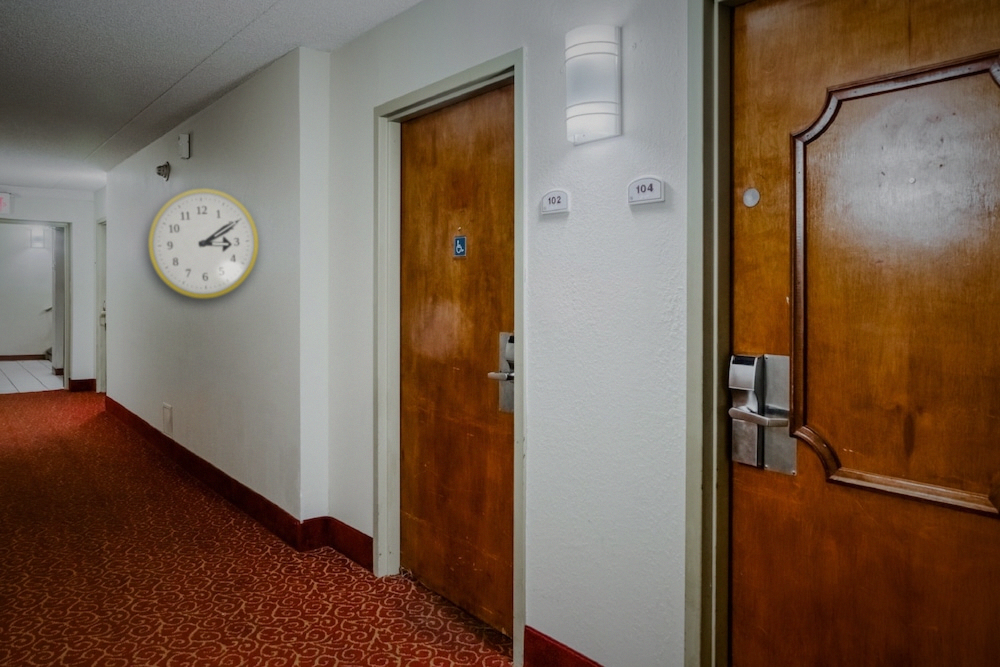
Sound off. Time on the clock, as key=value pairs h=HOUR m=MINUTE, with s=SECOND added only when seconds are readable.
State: h=3 m=10
